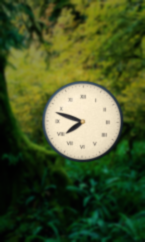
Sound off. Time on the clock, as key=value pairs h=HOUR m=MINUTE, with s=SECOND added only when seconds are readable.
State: h=7 m=48
